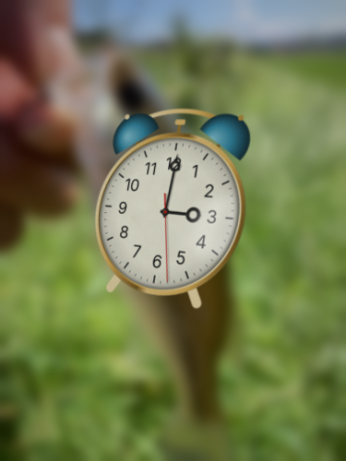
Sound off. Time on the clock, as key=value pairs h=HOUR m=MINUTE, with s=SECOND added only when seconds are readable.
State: h=3 m=0 s=28
